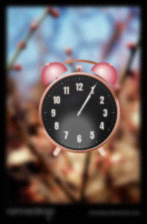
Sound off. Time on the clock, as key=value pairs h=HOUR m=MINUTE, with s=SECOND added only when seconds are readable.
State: h=1 m=5
